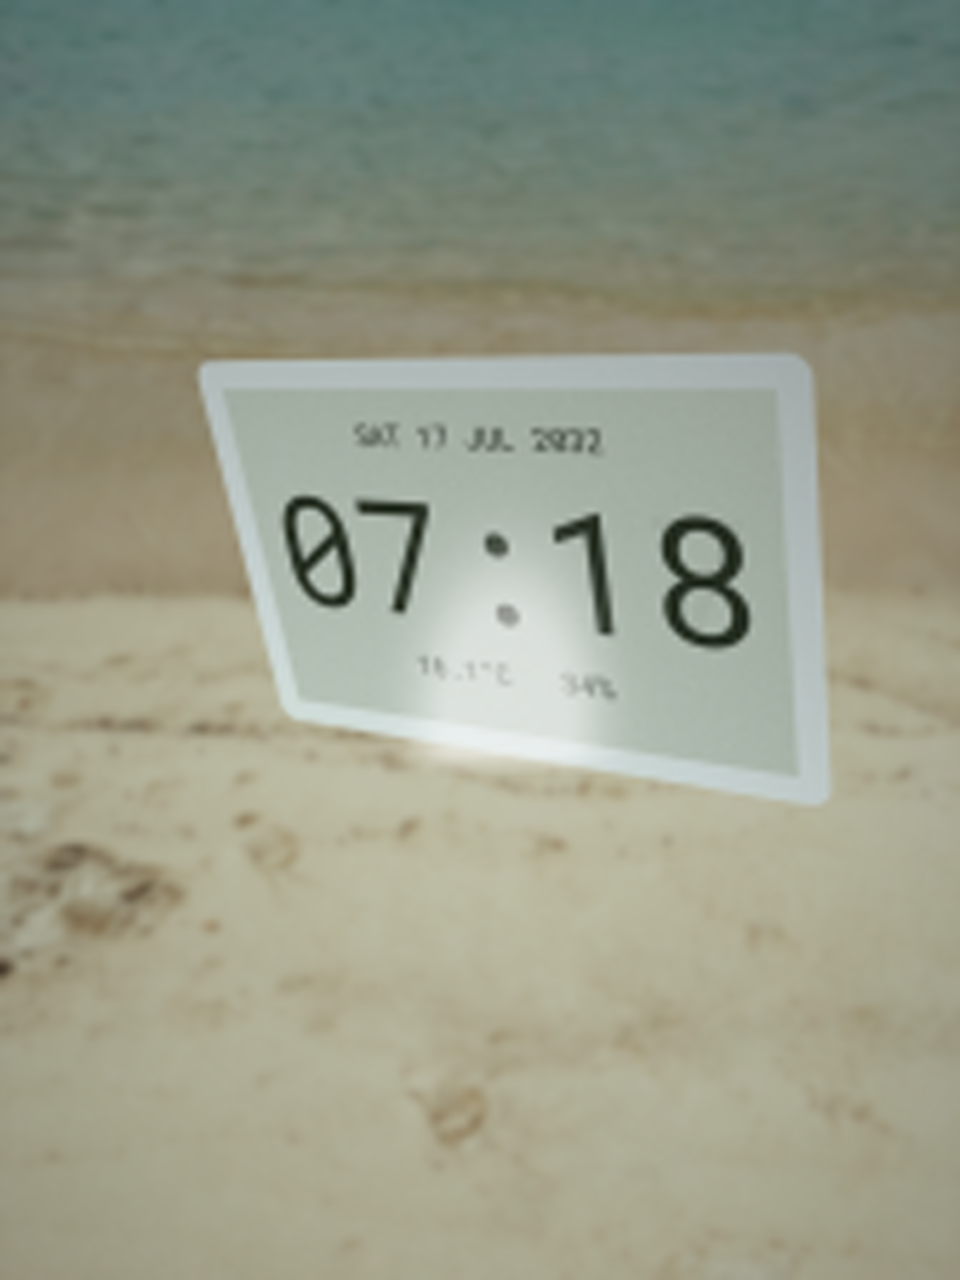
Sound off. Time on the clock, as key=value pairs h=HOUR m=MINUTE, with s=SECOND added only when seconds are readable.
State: h=7 m=18
